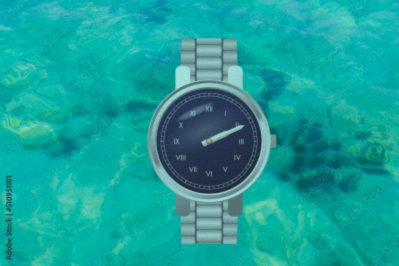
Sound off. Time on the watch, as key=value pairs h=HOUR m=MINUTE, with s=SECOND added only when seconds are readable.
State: h=2 m=11
